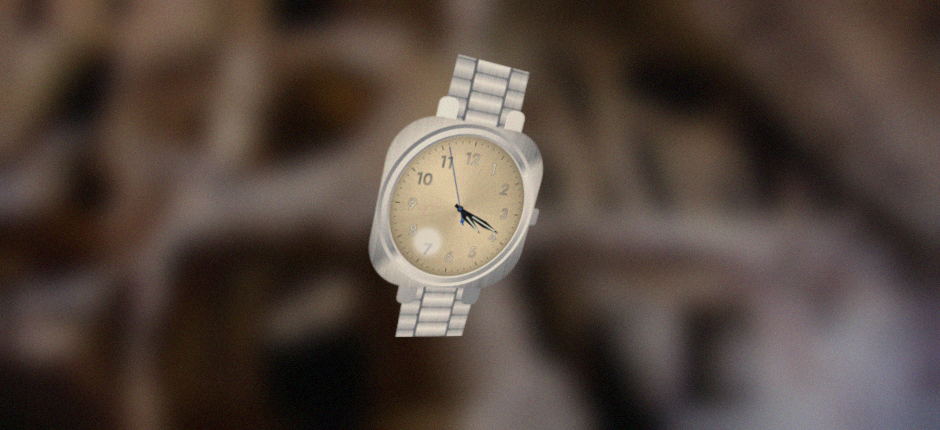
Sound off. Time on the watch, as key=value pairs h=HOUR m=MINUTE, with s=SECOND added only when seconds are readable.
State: h=4 m=18 s=56
